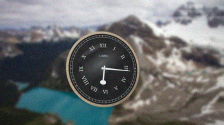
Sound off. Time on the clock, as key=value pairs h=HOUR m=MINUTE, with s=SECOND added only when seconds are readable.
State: h=6 m=16
